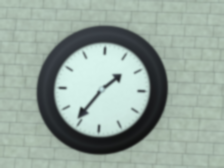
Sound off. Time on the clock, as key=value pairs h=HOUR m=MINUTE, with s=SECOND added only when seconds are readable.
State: h=1 m=36
